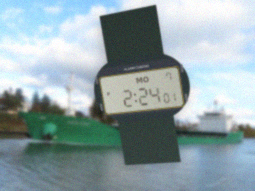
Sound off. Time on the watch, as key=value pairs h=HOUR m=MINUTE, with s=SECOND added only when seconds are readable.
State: h=2 m=24
